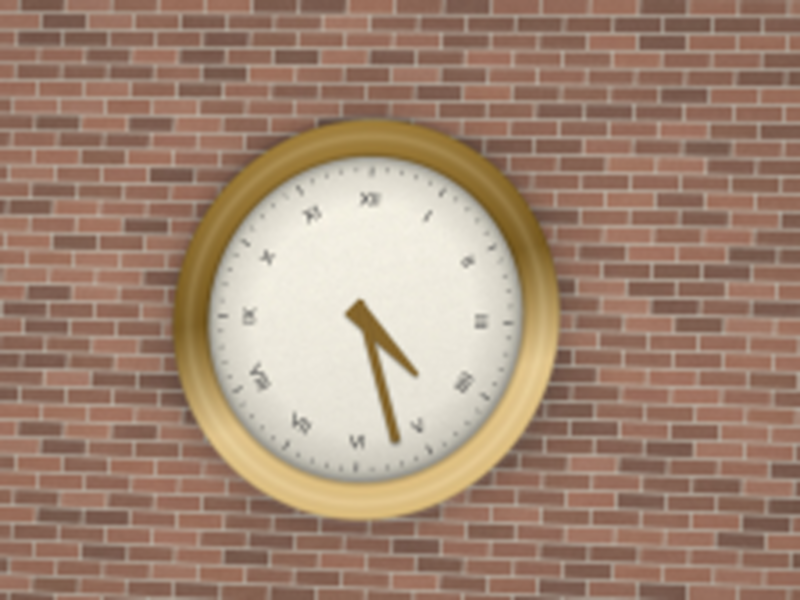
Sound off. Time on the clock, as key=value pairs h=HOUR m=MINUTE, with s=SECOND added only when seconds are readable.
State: h=4 m=27
